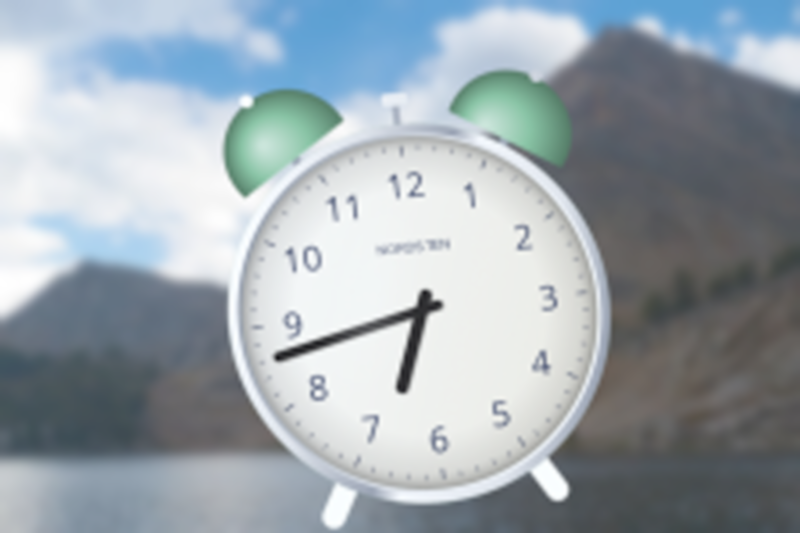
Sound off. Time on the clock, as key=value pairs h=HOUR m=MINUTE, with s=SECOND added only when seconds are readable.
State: h=6 m=43
